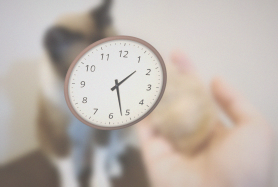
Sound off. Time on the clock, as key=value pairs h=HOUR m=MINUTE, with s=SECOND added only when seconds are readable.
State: h=1 m=27
